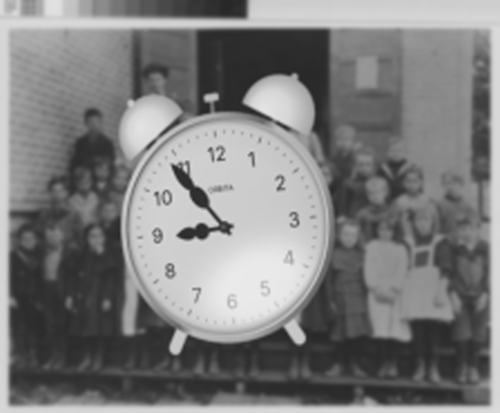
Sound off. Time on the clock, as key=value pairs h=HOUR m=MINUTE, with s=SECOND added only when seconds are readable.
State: h=8 m=54
